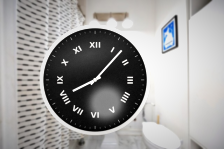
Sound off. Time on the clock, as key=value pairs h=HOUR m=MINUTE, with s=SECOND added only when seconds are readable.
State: h=8 m=7
